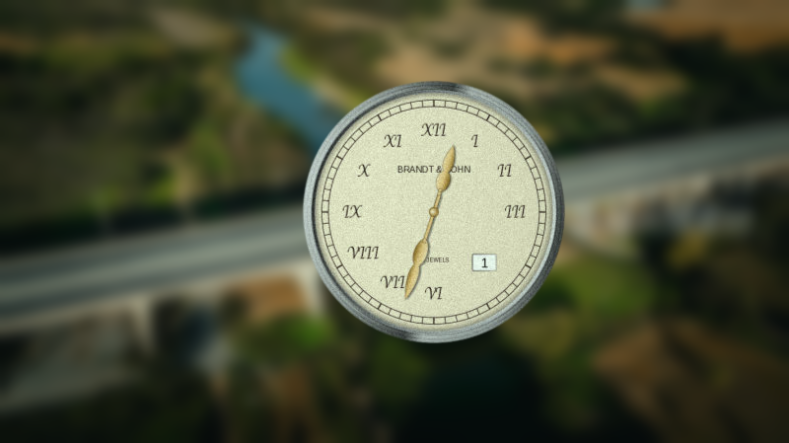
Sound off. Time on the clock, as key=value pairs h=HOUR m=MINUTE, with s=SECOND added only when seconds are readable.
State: h=12 m=33
